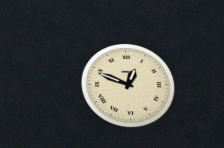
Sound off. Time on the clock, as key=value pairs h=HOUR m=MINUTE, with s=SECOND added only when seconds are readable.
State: h=12 m=49
